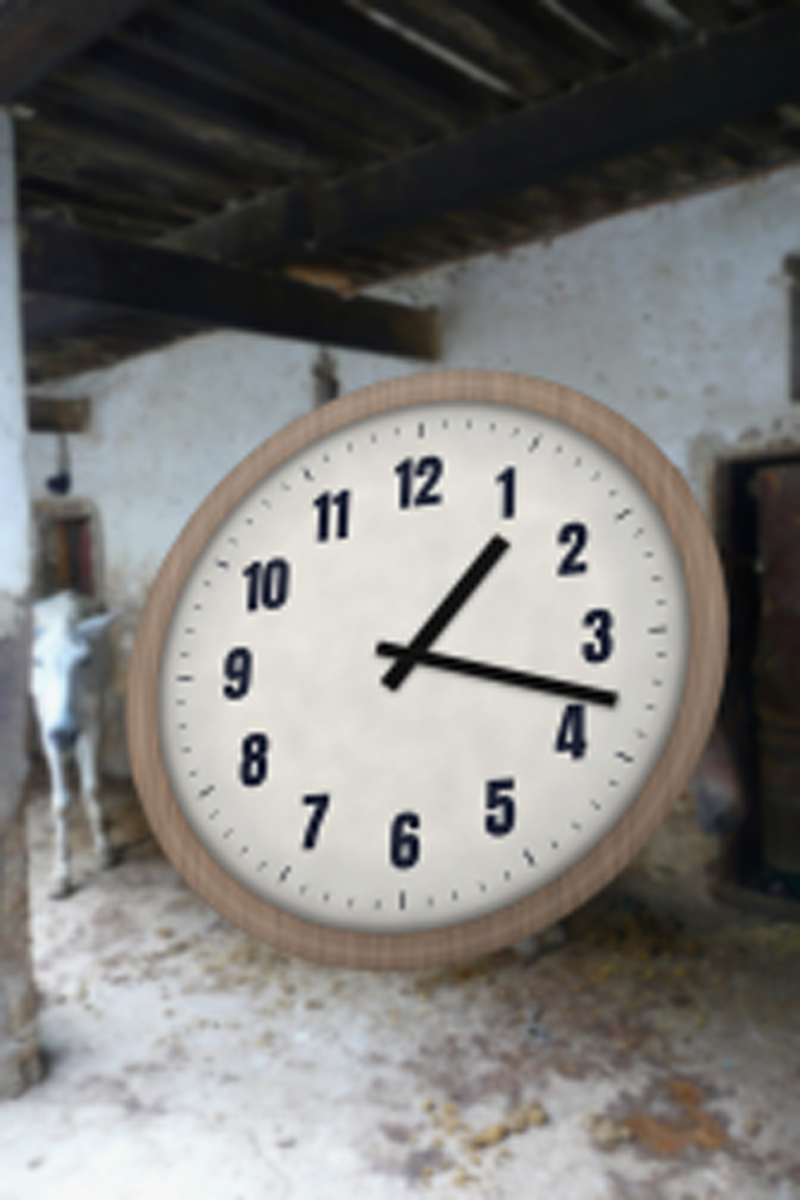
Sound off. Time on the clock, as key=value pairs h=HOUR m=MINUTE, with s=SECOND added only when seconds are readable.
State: h=1 m=18
